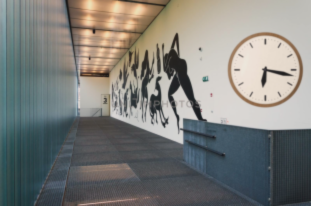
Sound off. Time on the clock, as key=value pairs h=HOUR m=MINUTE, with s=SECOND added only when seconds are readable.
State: h=6 m=17
